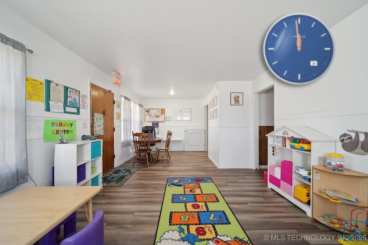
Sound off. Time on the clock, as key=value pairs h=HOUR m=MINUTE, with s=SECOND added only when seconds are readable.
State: h=11 m=59
